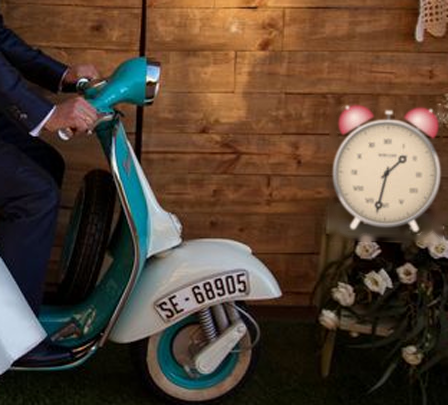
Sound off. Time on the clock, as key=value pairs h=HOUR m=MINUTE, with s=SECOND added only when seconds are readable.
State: h=1 m=32
